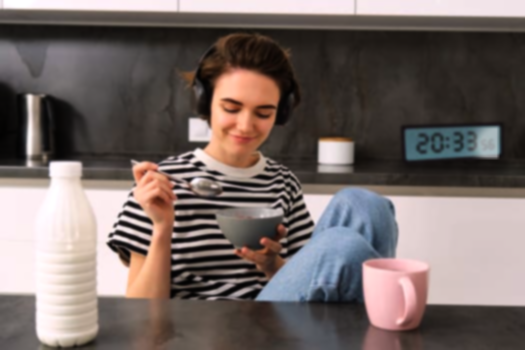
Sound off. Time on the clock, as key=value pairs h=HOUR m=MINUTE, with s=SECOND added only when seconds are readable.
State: h=20 m=33
